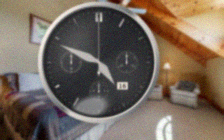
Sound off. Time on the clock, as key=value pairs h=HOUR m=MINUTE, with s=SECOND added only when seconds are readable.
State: h=4 m=49
